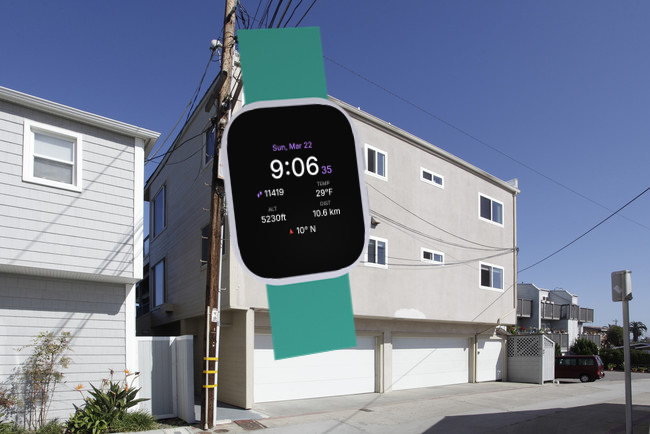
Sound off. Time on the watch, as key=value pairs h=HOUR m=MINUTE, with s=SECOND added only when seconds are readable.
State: h=9 m=6 s=35
